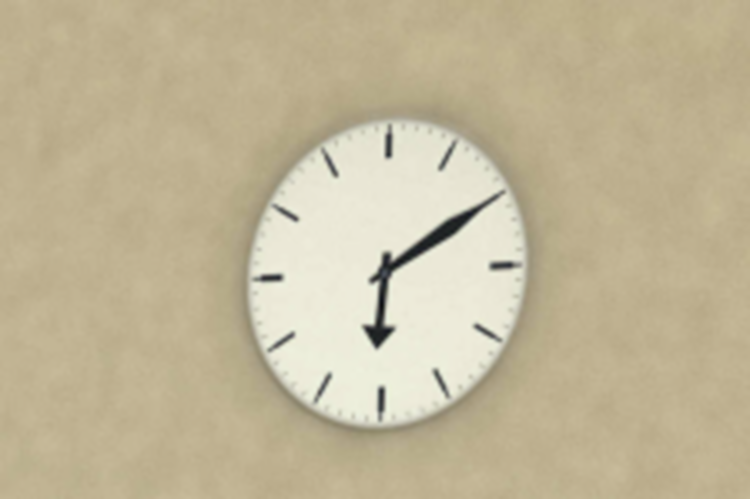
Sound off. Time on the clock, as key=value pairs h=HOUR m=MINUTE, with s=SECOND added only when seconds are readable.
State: h=6 m=10
